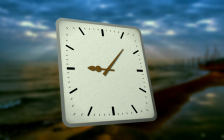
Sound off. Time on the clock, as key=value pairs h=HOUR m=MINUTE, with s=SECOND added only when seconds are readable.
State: h=9 m=7
